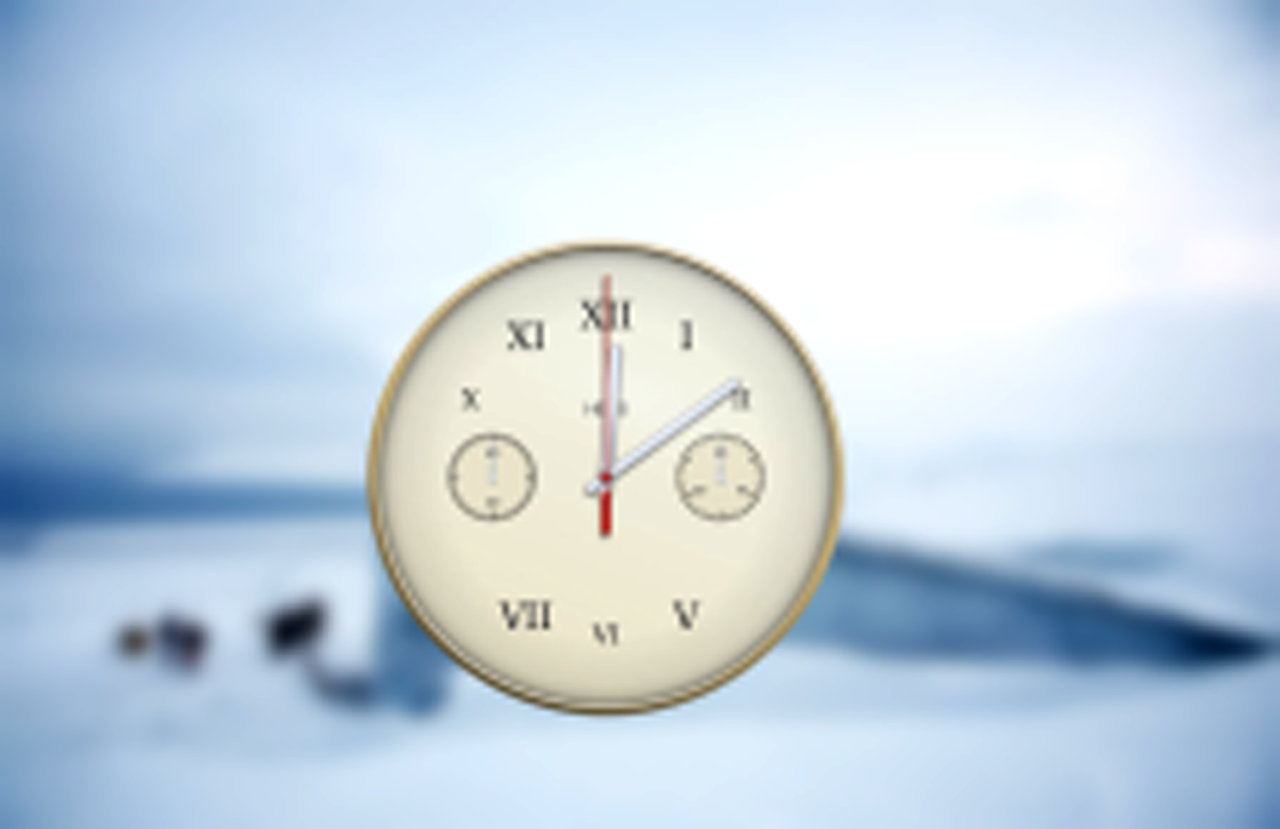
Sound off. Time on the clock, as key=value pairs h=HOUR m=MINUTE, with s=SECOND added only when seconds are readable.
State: h=12 m=9
